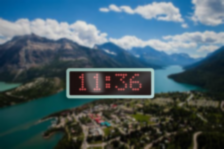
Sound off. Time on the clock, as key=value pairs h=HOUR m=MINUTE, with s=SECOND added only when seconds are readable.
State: h=11 m=36
